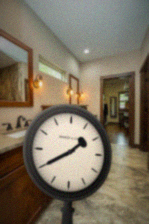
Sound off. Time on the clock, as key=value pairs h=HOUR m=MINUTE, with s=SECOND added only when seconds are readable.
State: h=1 m=40
